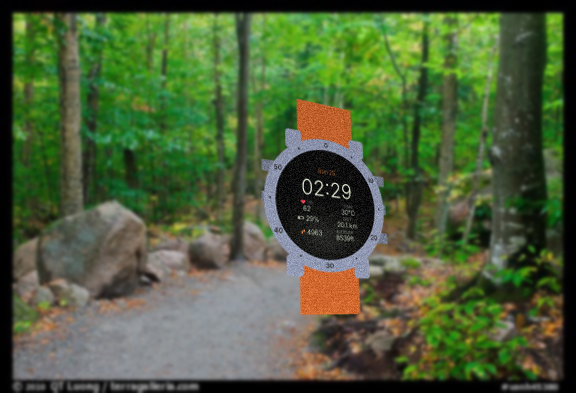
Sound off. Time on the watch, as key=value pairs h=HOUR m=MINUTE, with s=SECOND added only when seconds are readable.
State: h=2 m=29
